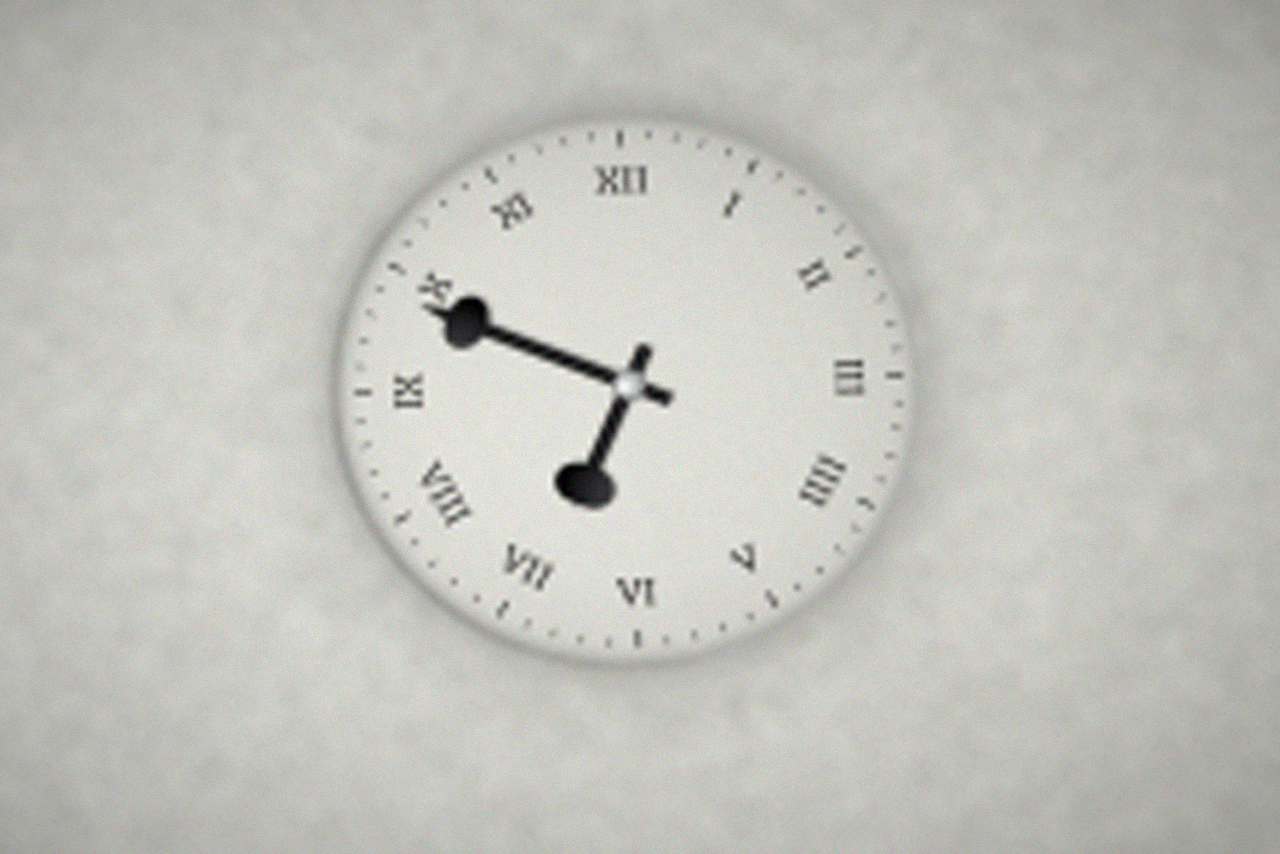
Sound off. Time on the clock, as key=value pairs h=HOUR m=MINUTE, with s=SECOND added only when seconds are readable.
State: h=6 m=49
